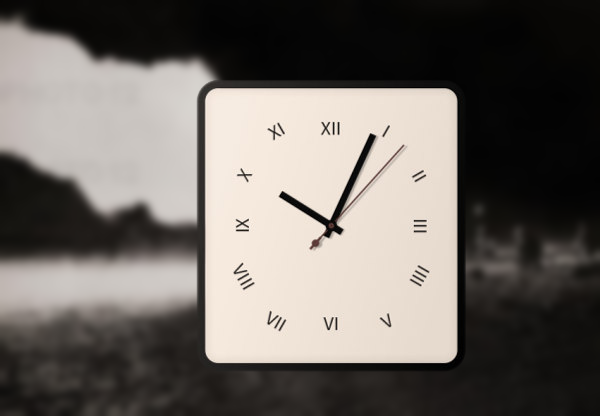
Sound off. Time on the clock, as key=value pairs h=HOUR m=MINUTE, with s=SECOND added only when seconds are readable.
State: h=10 m=4 s=7
